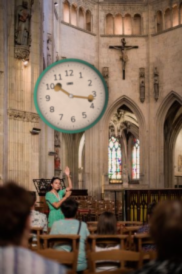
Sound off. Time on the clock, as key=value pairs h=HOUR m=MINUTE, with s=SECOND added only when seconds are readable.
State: h=10 m=17
